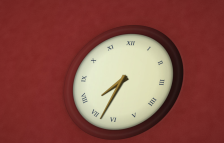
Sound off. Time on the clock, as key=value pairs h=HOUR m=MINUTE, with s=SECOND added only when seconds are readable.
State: h=7 m=33
